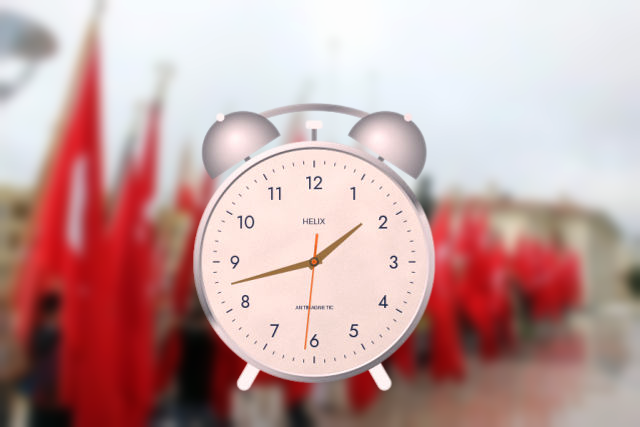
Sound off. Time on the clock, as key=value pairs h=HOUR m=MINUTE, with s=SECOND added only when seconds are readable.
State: h=1 m=42 s=31
